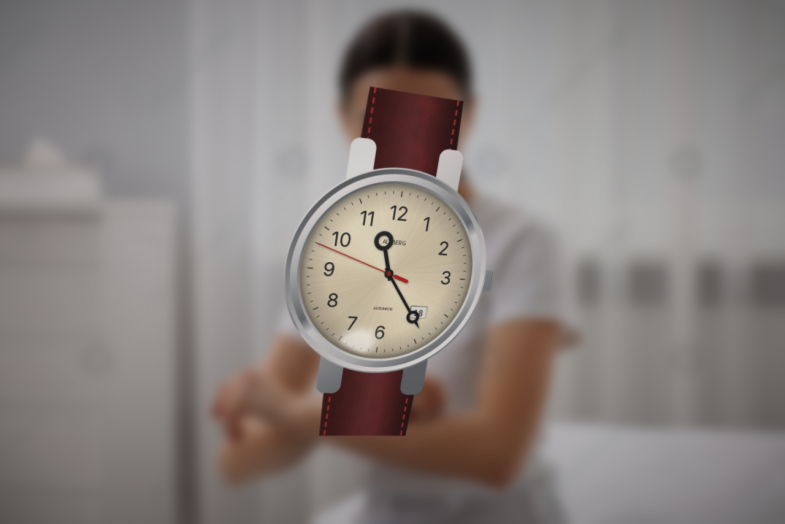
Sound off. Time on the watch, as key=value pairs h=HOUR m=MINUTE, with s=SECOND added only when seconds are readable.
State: h=11 m=23 s=48
